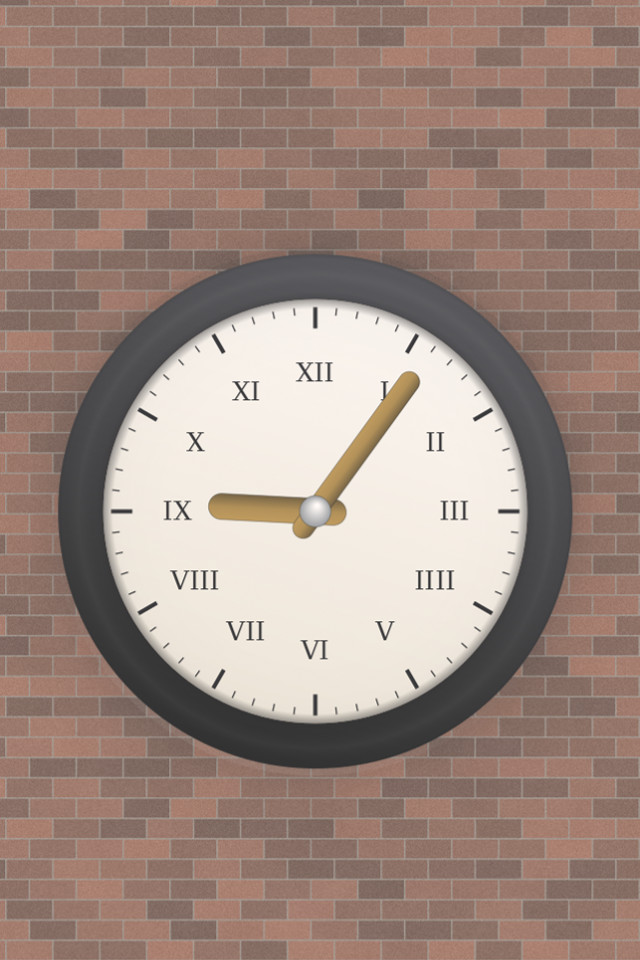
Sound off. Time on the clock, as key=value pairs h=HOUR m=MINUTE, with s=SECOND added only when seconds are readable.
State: h=9 m=6
